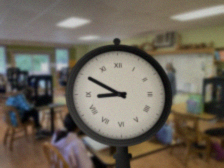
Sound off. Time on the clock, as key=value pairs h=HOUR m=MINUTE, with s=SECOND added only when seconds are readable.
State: h=8 m=50
